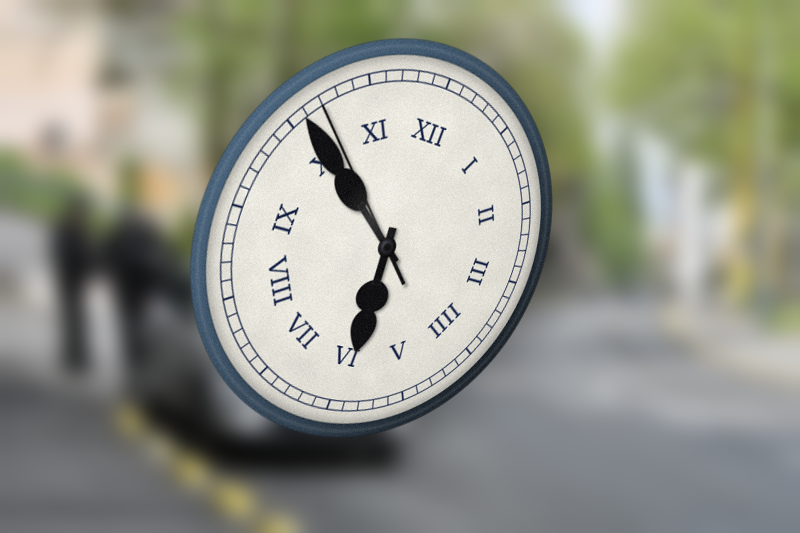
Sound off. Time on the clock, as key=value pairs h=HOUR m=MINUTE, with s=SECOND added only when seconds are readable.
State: h=5 m=50 s=52
